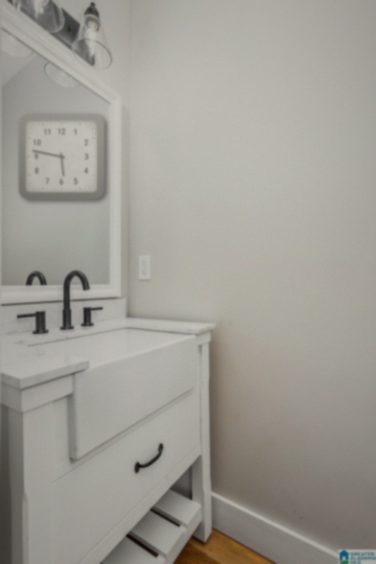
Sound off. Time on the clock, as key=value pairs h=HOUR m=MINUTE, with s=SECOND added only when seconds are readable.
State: h=5 m=47
